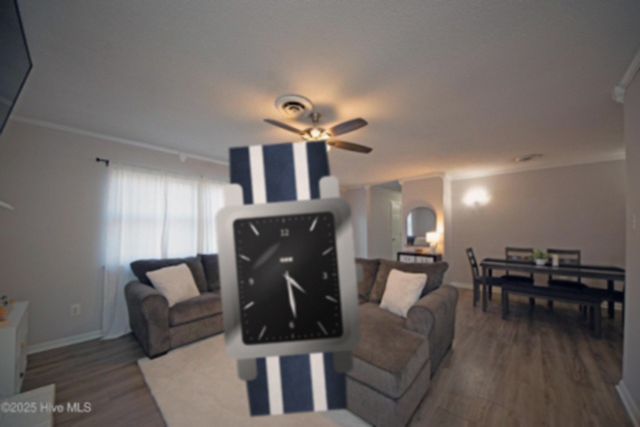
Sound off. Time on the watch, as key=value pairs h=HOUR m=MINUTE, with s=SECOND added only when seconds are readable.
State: h=4 m=29
